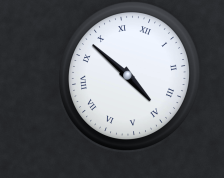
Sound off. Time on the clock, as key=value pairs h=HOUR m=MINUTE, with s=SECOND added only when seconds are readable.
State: h=3 m=48
